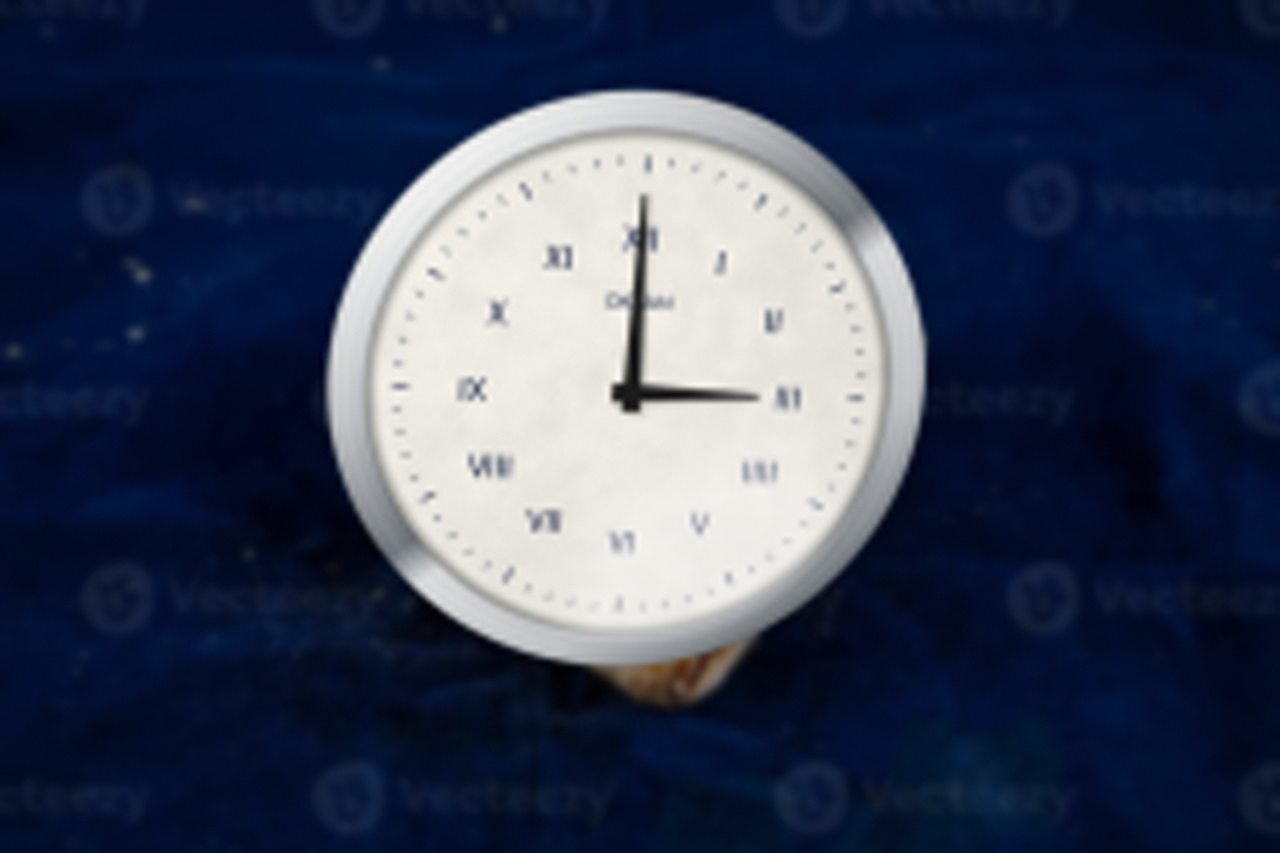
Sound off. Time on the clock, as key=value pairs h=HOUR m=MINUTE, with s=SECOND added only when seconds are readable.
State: h=3 m=0
